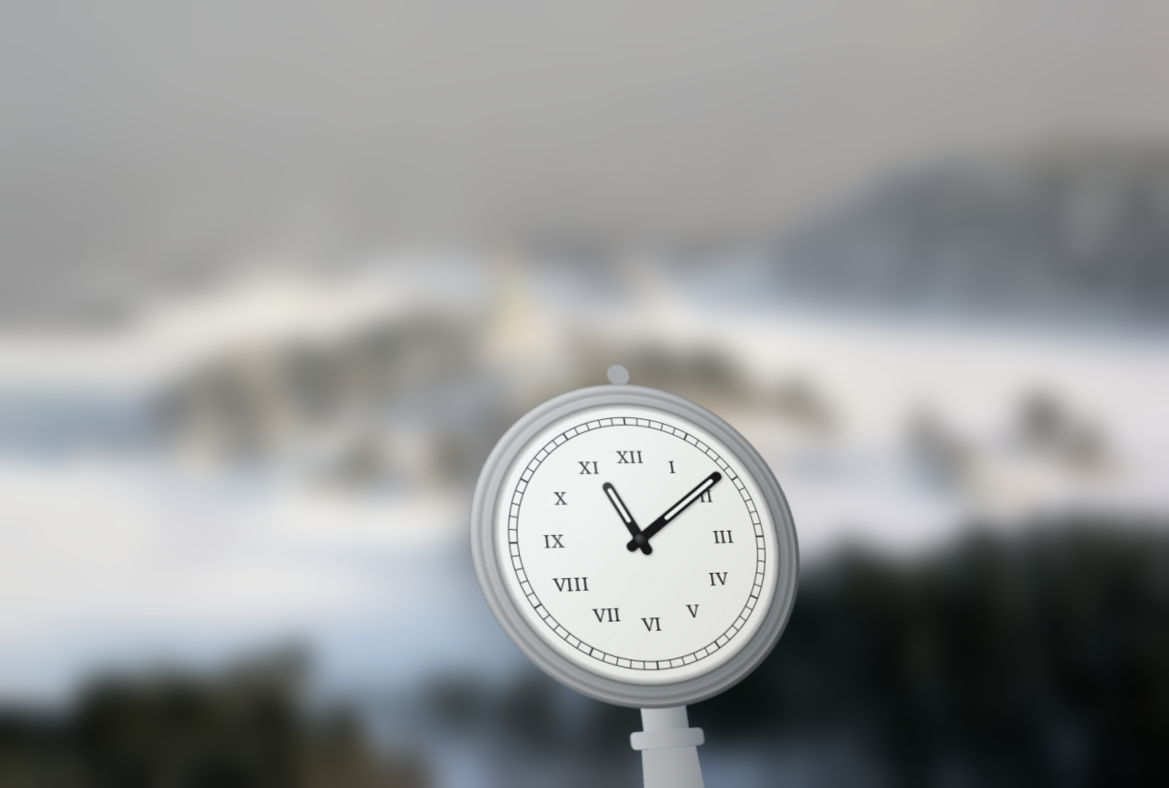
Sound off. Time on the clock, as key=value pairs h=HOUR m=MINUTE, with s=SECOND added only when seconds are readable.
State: h=11 m=9
